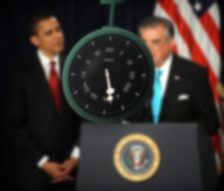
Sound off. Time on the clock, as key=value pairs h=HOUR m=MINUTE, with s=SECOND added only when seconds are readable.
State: h=5 m=28
